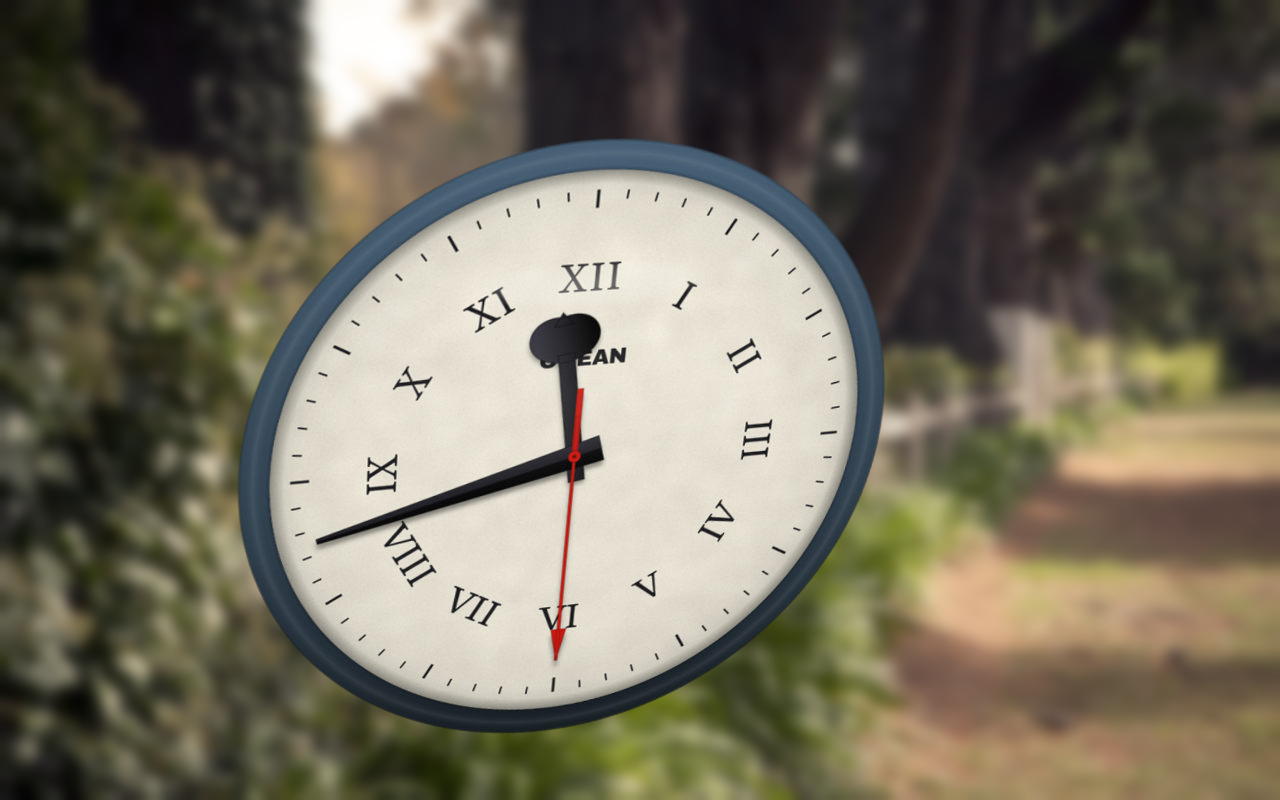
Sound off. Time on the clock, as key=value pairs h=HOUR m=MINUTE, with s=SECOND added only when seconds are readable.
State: h=11 m=42 s=30
